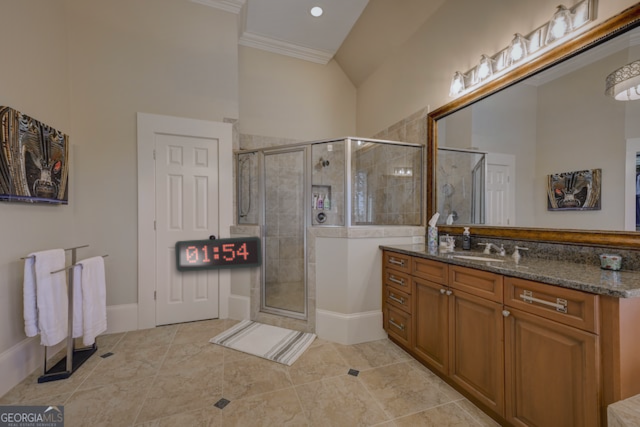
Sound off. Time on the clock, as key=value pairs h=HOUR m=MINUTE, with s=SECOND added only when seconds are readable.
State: h=1 m=54
